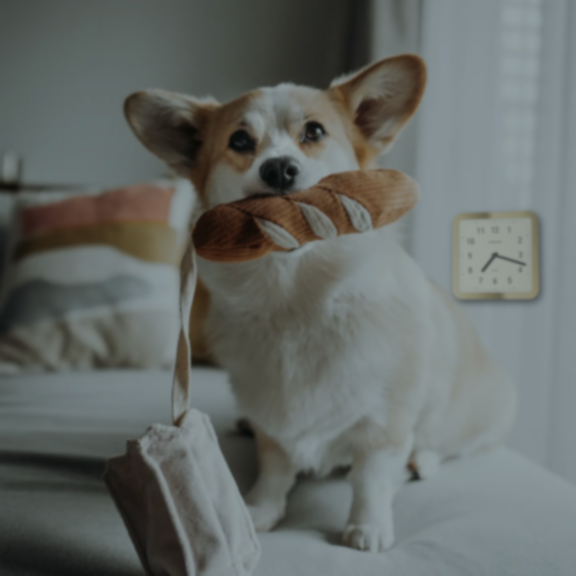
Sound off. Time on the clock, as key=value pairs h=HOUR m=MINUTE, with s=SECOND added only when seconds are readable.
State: h=7 m=18
